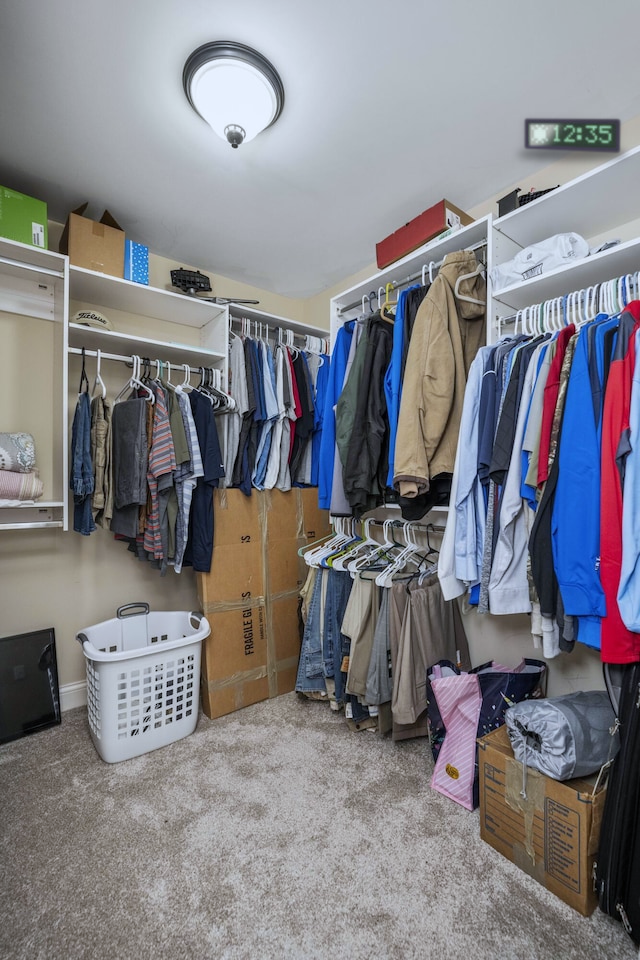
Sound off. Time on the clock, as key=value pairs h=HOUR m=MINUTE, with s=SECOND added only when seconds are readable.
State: h=12 m=35
